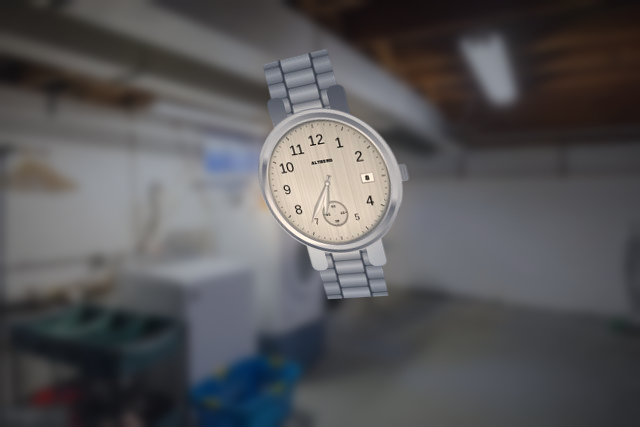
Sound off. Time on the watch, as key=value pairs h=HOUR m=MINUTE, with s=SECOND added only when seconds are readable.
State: h=6 m=36
